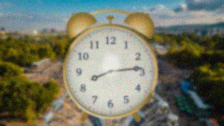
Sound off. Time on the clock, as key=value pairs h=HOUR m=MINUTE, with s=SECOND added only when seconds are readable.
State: h=8 m=14
